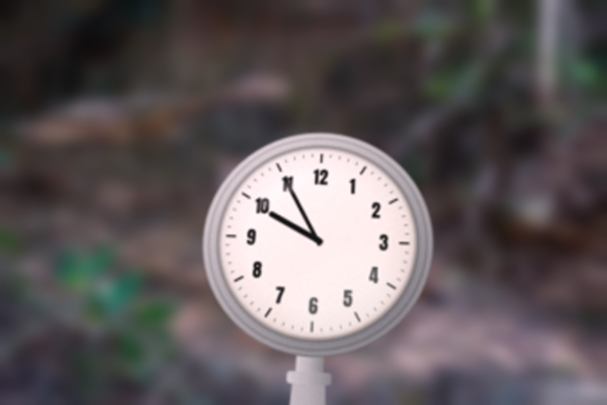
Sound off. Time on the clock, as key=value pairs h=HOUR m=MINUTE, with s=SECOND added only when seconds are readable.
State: h=9 m=55
